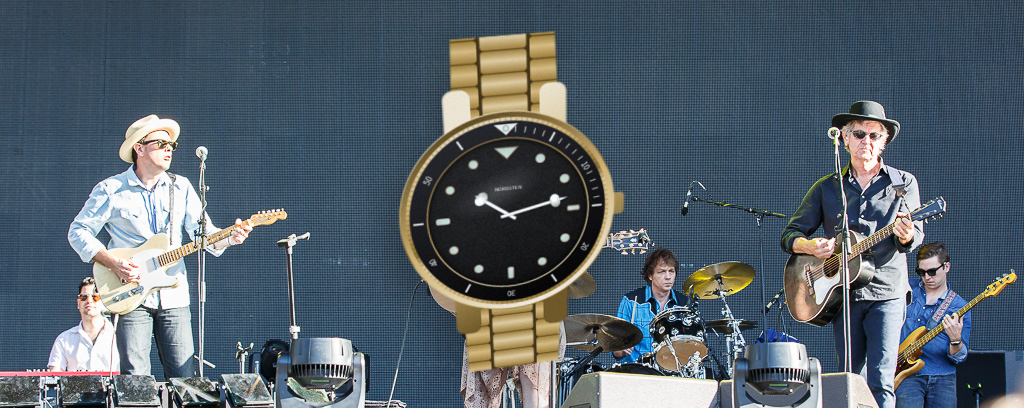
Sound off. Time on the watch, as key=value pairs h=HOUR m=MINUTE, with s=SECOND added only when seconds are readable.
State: h=10 m=13
